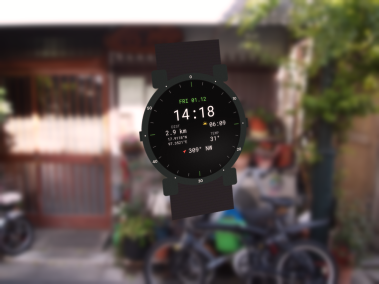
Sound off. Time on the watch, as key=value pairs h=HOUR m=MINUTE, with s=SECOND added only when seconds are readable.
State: h=14 m=18
